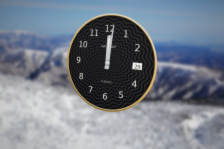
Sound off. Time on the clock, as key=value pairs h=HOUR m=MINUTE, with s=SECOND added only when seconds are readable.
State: h=12 m=1
